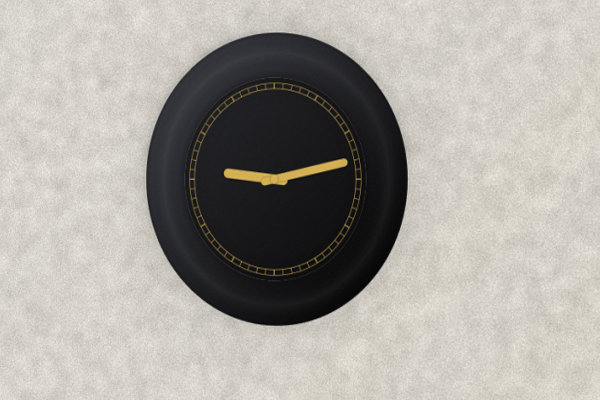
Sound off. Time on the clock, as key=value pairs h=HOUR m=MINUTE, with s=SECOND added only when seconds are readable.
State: h=9 m=13
